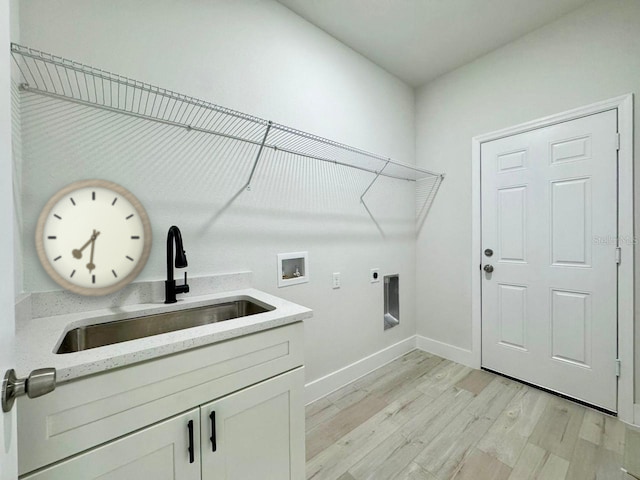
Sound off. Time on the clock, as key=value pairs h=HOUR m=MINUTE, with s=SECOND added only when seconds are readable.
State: h=7 m=31
